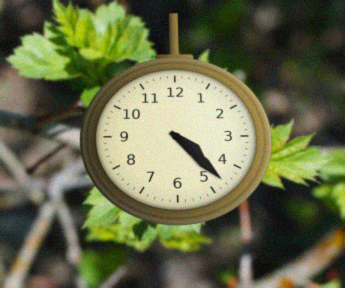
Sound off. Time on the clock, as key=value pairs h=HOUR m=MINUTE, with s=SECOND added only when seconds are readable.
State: h=4 m=23
